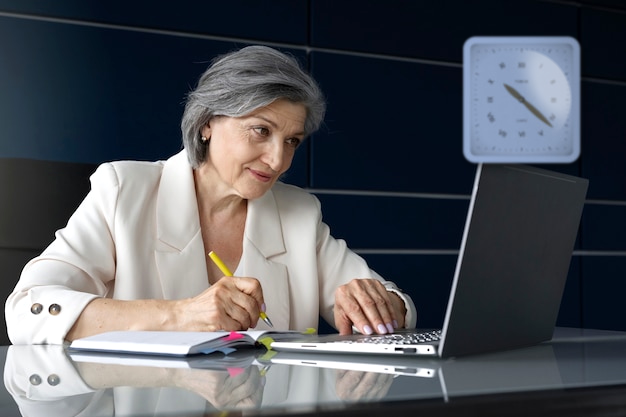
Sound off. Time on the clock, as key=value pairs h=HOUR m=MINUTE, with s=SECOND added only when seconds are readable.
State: h=10 m=22
